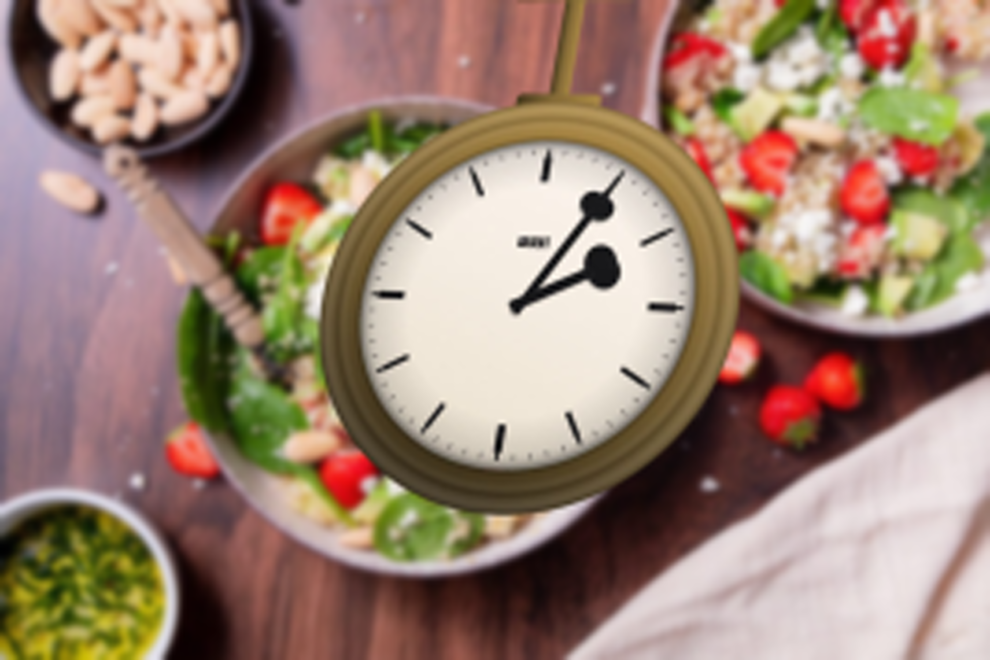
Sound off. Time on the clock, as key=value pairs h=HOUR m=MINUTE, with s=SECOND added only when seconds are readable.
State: h=2 m=5
